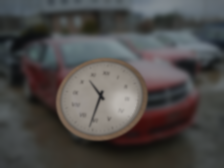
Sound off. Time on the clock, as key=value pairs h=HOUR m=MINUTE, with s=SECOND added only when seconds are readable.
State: h=10 m=31
